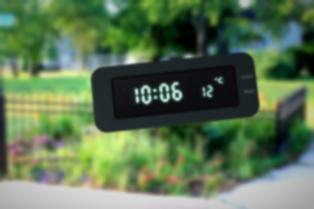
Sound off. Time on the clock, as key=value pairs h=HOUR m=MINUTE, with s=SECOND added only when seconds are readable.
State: h=10 m=6
